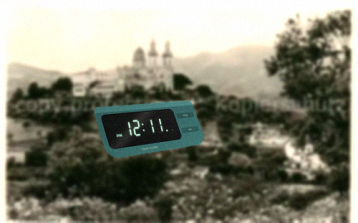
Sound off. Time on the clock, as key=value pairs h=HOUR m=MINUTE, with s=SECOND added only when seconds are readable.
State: h=12 m=11
